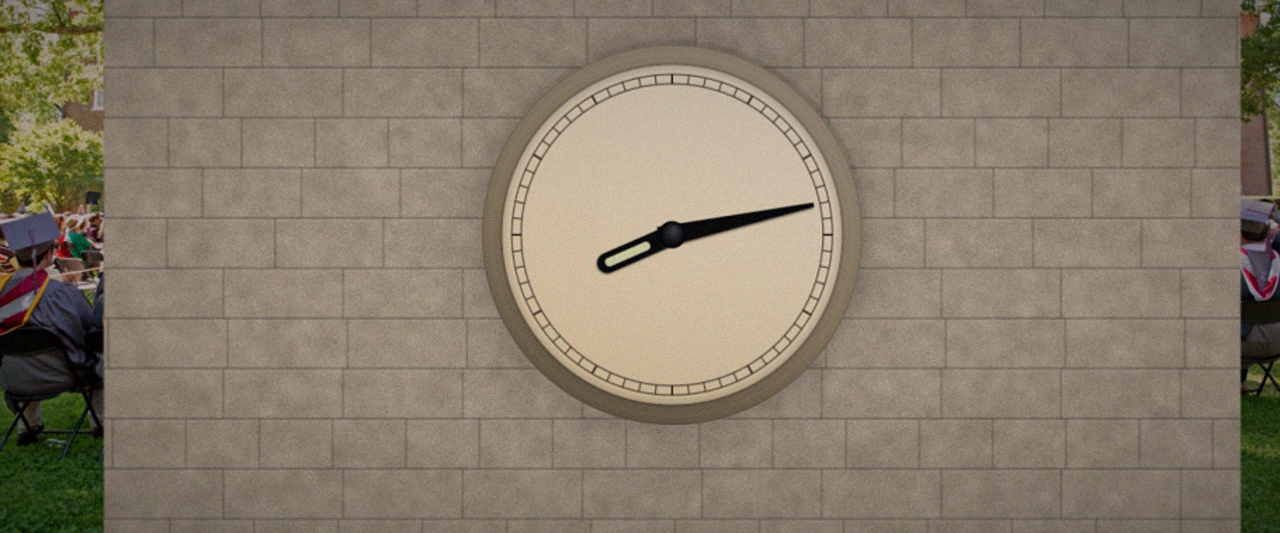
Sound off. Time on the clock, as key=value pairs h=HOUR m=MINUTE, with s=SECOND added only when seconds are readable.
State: h=8 m=13
